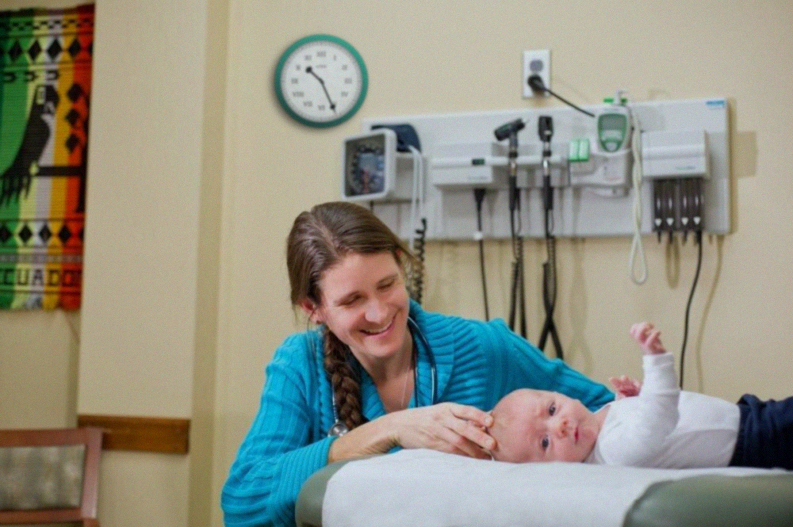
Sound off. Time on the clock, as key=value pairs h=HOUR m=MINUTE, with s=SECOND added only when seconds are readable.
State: h=10 m=26
